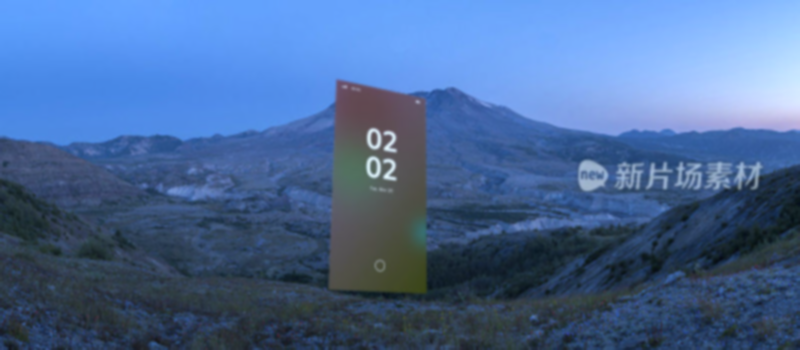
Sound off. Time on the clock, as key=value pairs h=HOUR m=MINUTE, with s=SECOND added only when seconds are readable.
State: h=2 m=2
